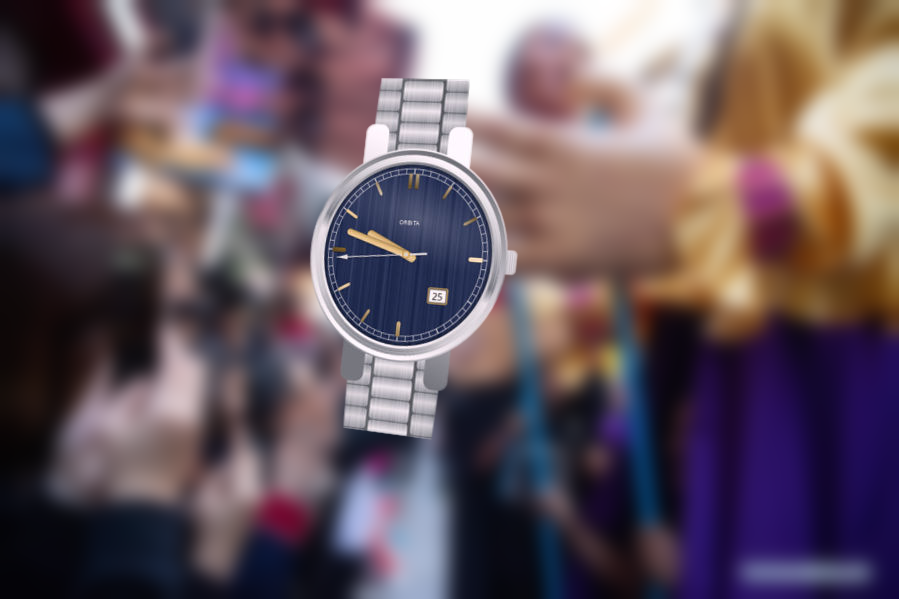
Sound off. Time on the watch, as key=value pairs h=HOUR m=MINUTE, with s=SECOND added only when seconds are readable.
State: h=9 m=47 s=44
